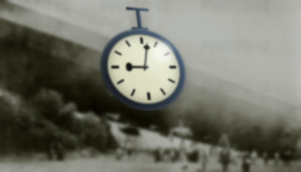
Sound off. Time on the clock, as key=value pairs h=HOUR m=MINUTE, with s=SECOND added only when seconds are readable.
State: h=9 m=2
